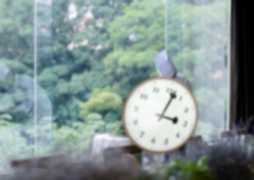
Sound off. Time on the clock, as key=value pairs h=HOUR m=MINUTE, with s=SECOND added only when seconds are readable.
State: h=3 m=2
